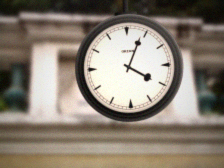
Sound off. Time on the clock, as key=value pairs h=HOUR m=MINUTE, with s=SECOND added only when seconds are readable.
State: h=4 m=4
